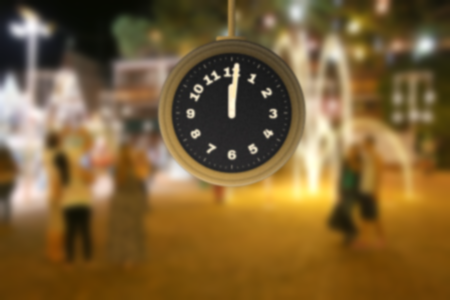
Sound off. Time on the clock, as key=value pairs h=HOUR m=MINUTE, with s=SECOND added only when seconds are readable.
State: h=12 m=1
